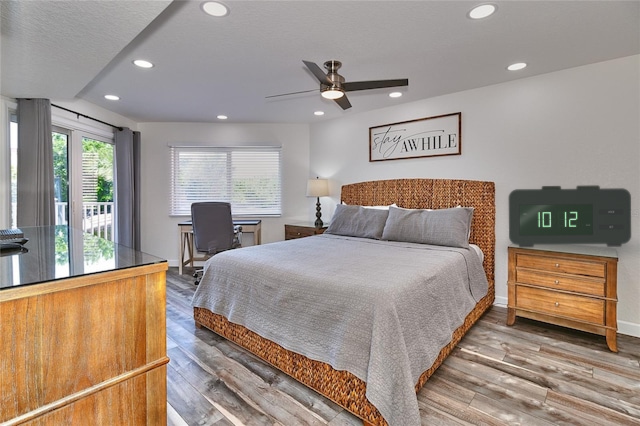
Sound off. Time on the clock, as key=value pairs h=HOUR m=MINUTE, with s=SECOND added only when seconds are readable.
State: h=10 m=12
